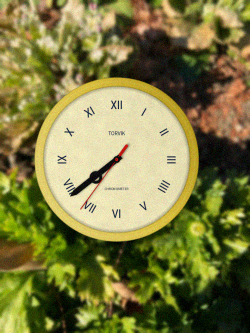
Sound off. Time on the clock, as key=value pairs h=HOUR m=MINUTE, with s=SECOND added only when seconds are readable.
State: h=7 m=38 s=36
